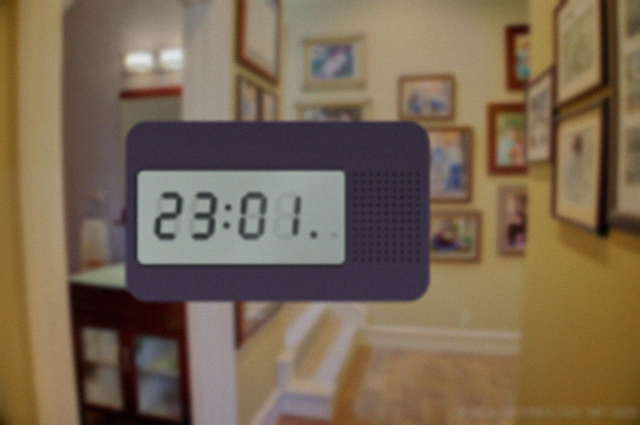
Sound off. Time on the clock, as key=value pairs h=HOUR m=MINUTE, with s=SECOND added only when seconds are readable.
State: h=23 m=1
